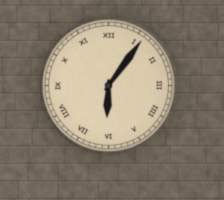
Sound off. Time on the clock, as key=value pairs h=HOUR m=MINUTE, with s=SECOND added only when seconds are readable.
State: h=6 m=6
